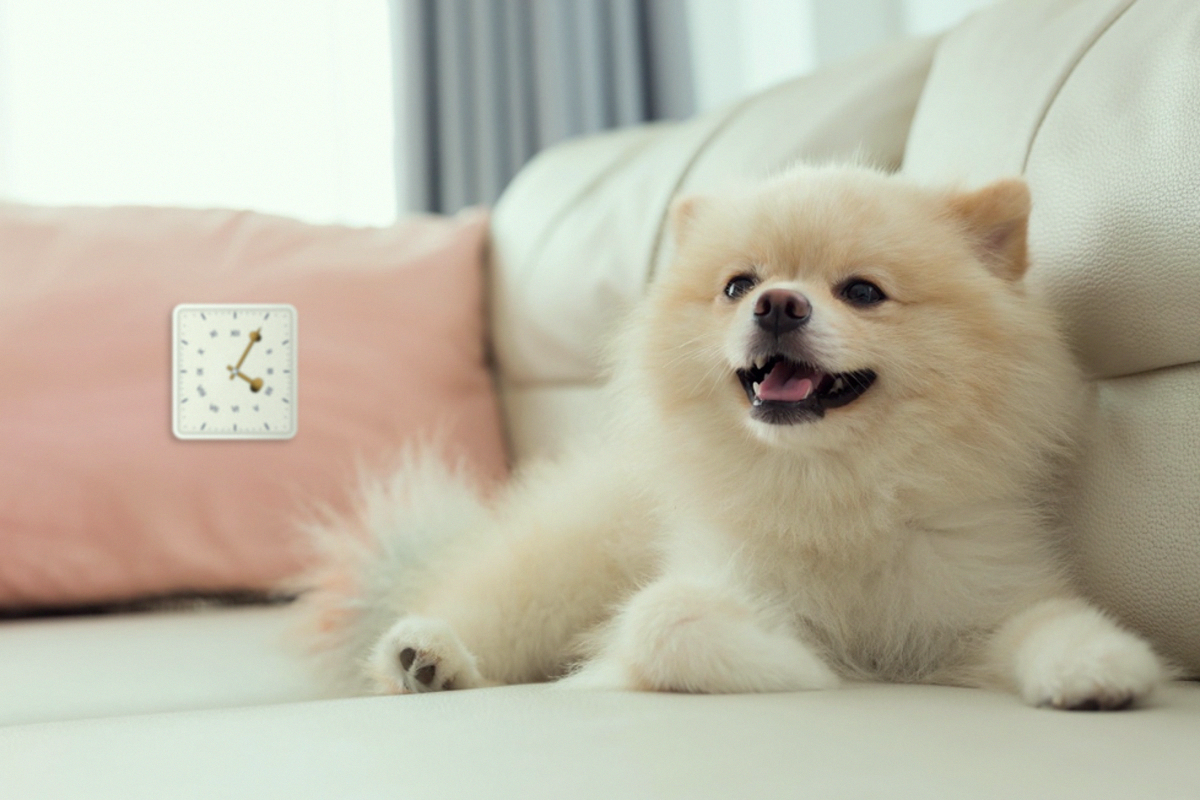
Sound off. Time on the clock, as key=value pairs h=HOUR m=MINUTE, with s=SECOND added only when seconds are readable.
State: h=4 m=5
